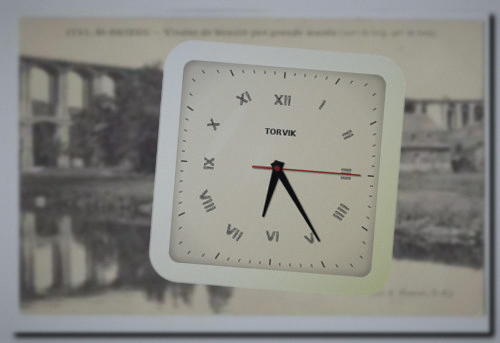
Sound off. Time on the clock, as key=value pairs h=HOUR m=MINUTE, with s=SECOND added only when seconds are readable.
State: h=6 m=24 s=15
